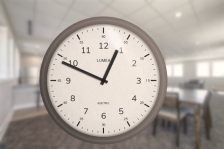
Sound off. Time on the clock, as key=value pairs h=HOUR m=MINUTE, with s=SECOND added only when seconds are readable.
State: h=12 m=49
